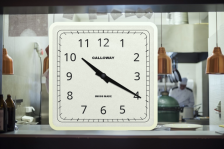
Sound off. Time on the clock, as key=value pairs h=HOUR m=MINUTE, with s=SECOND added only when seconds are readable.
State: h=10 m=20
